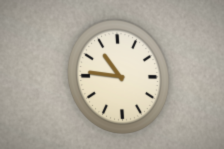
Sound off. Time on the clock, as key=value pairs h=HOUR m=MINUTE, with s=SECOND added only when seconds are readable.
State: h=10 m=46
